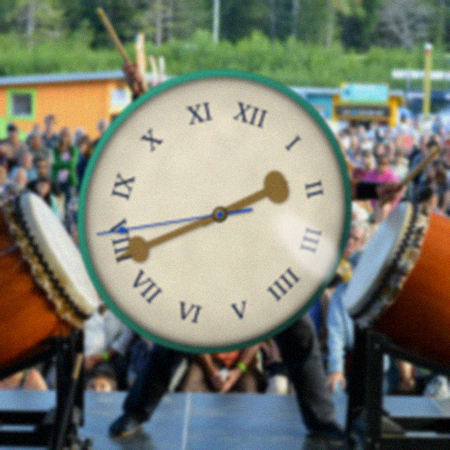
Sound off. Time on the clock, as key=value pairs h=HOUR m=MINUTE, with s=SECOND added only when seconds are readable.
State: h=1 m=38 s=41
